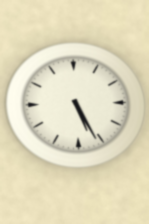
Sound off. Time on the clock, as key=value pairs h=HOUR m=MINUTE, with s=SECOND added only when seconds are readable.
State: h=5 m=26
